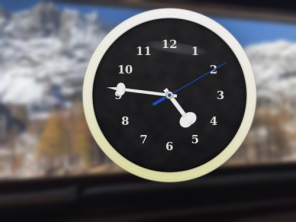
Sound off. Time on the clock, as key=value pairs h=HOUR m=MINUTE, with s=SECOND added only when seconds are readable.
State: h=4 m=46 s=10
